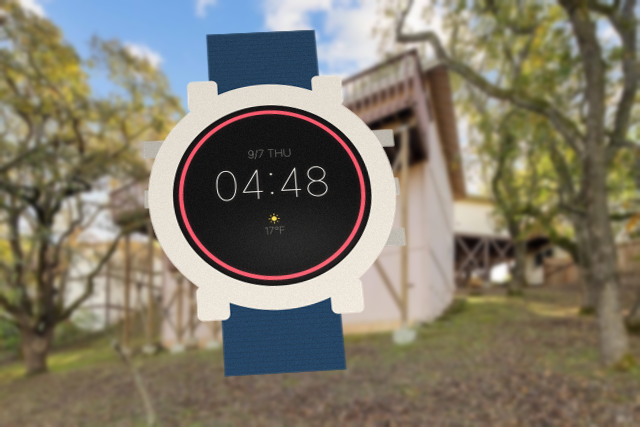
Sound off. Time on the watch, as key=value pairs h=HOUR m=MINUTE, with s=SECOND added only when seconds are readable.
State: h=4 m=48
